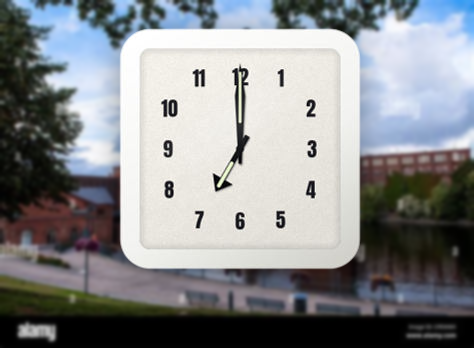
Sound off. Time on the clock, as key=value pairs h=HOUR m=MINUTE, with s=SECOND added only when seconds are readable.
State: h=7 m=0
